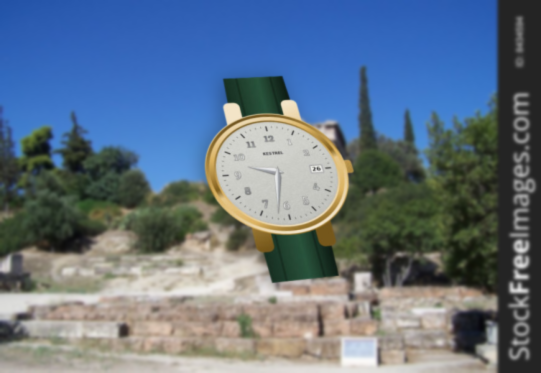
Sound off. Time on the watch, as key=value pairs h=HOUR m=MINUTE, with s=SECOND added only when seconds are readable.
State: h=9 m=32
